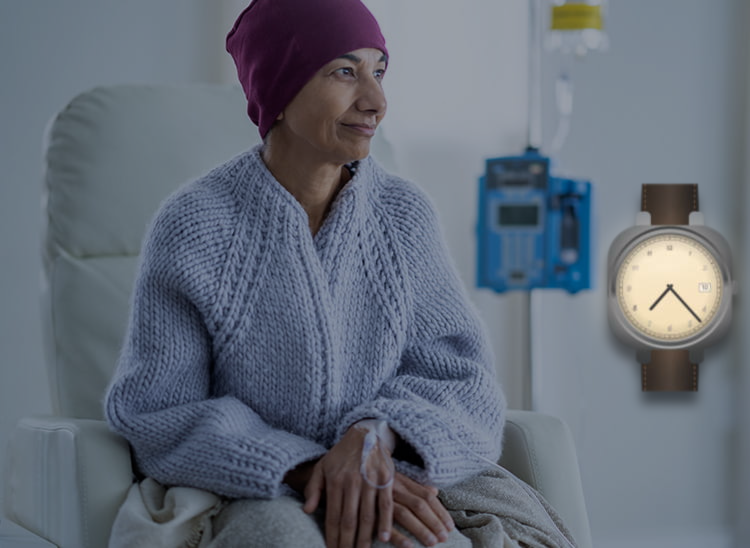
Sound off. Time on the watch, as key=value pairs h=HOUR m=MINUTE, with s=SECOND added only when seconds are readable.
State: h=7 m=23
